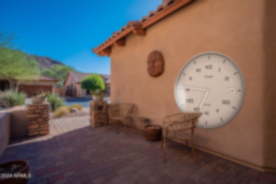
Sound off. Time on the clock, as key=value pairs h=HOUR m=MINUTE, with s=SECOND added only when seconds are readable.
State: h=6 m=46
